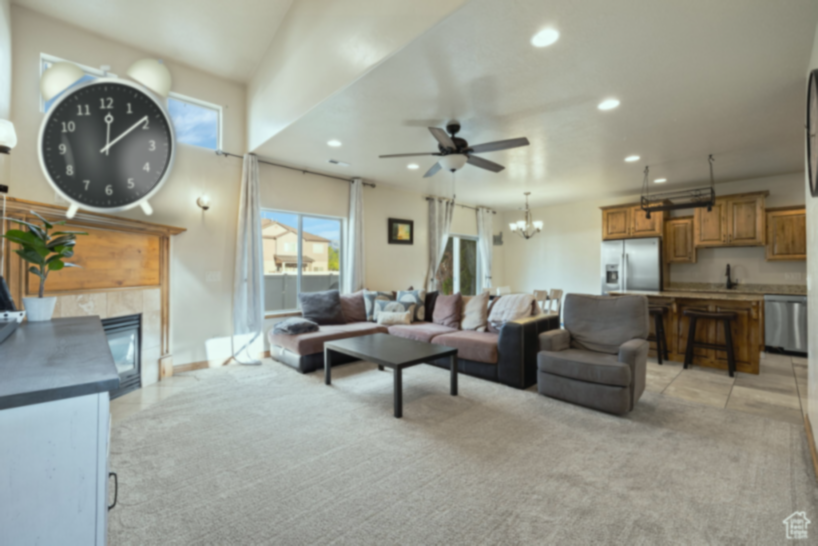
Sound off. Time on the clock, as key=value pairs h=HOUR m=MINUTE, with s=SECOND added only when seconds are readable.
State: h=12 m=9
